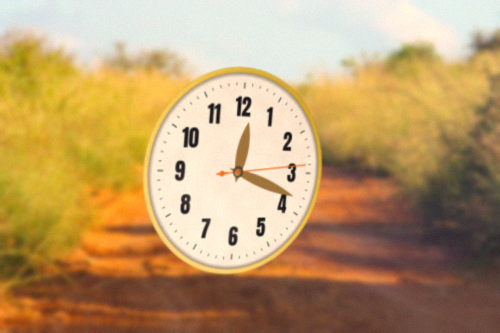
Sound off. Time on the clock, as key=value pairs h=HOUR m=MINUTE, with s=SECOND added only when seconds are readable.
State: h=12 m=18 s=14
